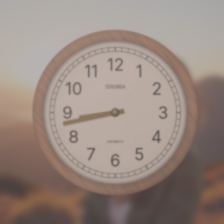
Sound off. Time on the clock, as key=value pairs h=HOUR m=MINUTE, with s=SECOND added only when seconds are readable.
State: h=8 m=43
